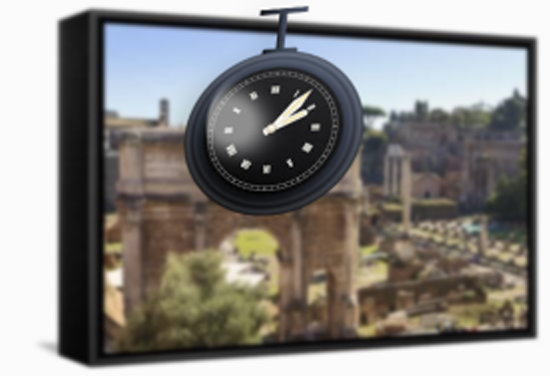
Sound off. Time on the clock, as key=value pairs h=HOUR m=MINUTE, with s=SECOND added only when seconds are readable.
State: h=2 m=7
